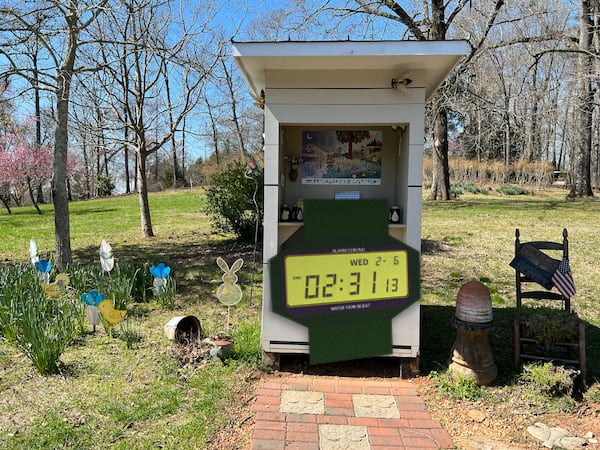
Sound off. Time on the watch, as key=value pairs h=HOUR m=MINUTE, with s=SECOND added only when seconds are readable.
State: h=2 m=31 s=13
